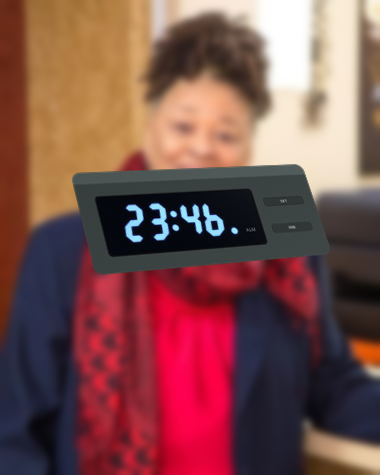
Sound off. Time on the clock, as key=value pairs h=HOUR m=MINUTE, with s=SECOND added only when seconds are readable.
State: h=23 m=46
